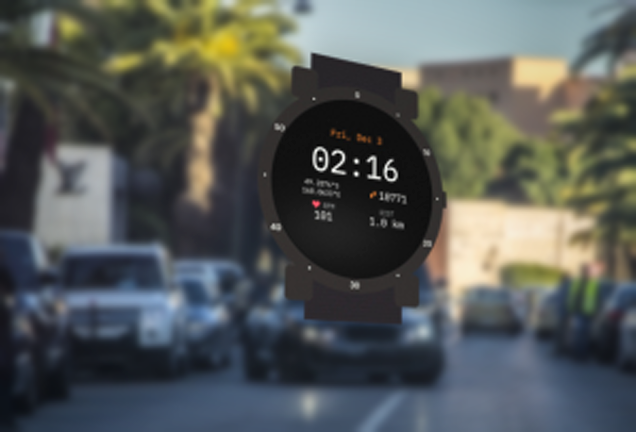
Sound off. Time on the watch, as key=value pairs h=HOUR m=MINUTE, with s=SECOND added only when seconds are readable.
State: h=2 m=16
